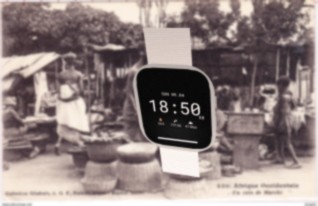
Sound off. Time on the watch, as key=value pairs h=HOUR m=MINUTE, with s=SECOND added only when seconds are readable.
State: h=18 m=50
